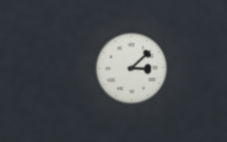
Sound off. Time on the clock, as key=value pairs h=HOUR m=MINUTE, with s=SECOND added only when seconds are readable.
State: h=3 m=8
